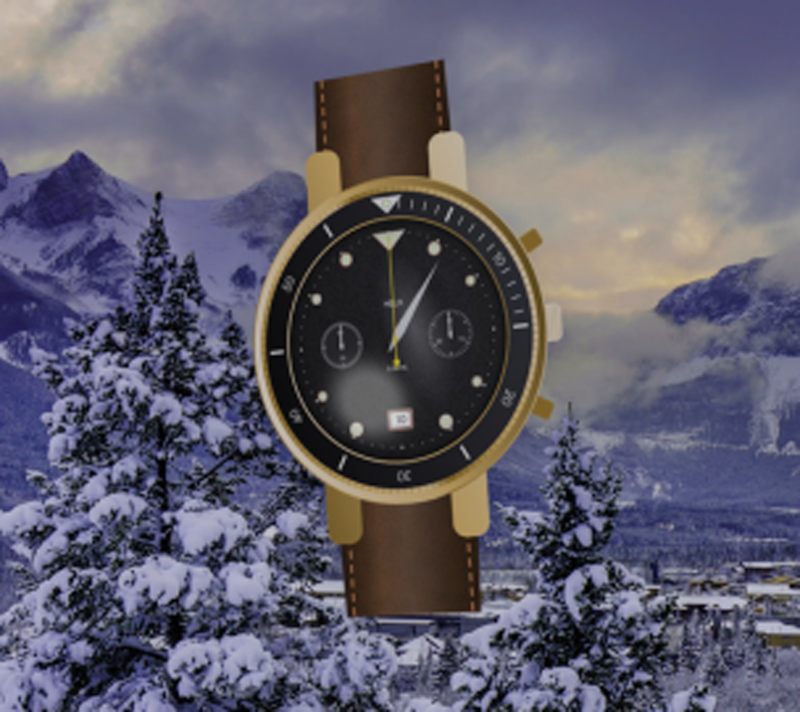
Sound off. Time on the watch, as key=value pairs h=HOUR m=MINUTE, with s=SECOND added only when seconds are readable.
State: h=1 m=6
